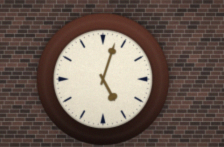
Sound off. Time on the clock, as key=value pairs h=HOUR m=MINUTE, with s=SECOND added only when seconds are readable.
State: h=5 m=3
